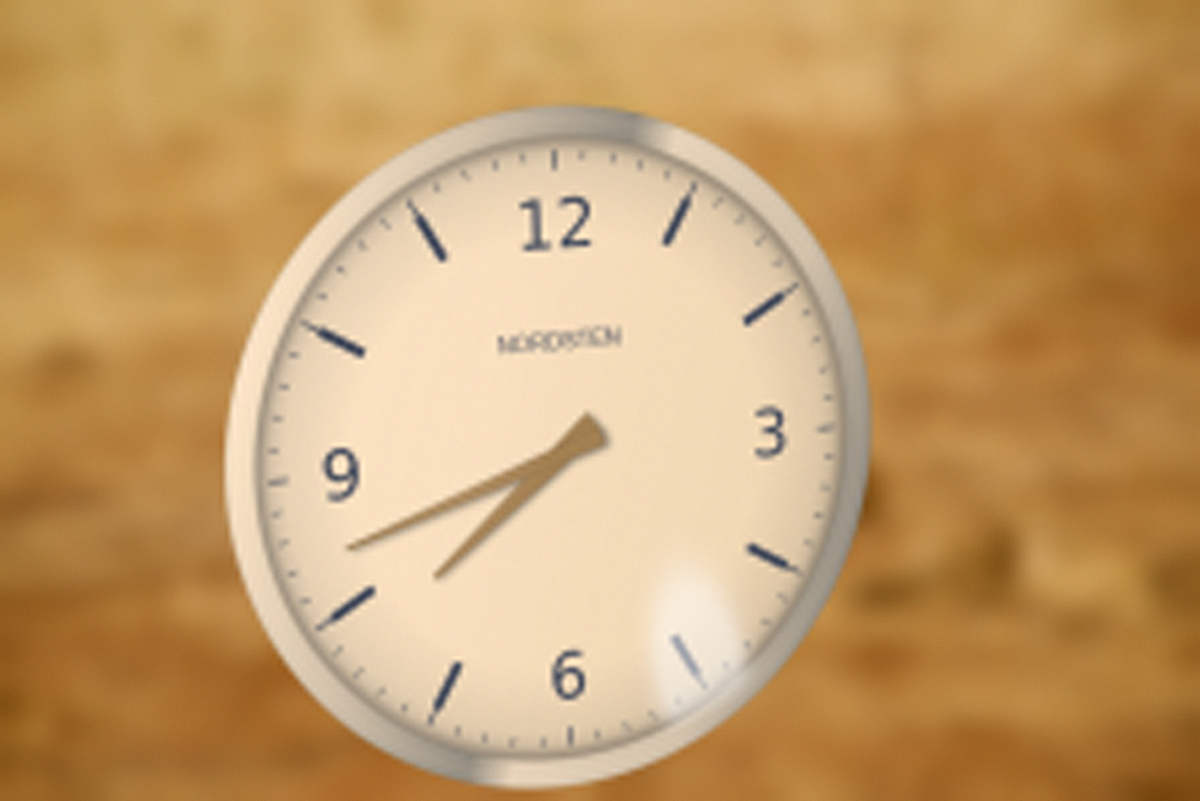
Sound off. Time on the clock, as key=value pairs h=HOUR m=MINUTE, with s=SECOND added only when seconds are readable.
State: h=7 m=42
